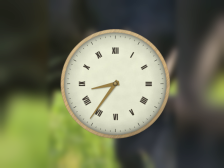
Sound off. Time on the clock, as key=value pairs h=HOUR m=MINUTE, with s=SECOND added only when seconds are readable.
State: h=8 m=36
